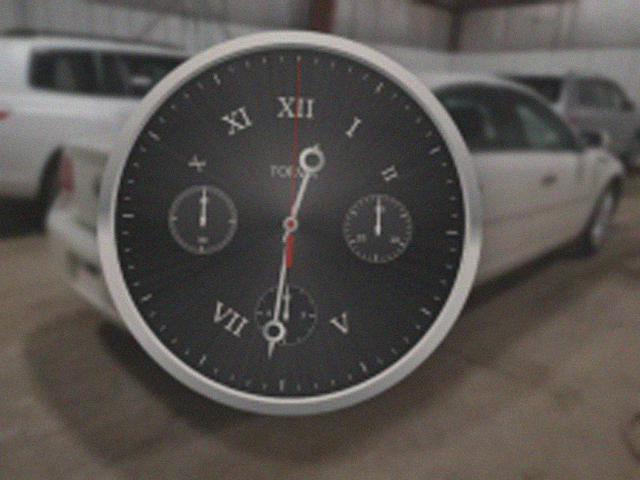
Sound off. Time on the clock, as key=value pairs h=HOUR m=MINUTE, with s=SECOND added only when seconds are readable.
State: h=12 m=31
